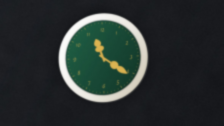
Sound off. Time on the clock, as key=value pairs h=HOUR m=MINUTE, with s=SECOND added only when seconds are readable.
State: h=11 m=21
